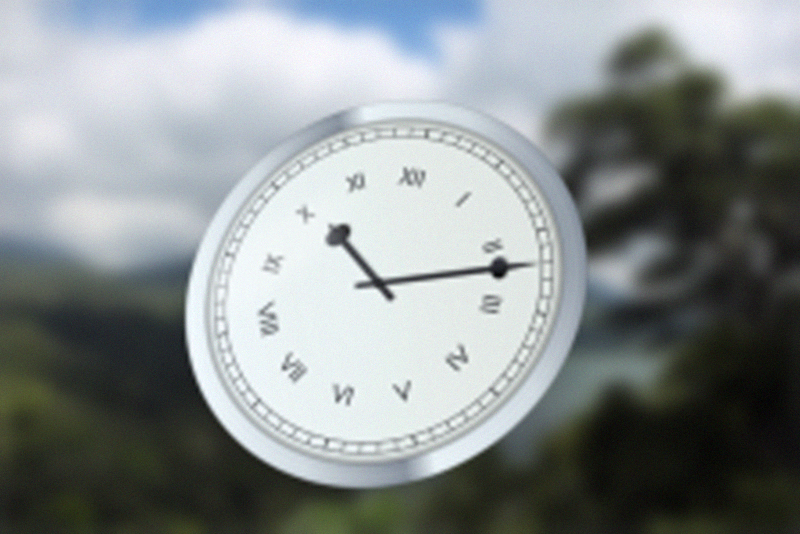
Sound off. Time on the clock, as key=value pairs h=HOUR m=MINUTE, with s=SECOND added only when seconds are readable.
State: h=10 m=12
